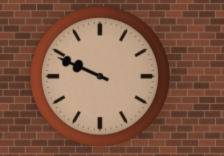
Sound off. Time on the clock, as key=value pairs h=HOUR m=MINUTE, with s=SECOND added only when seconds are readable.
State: h=9 m=49
